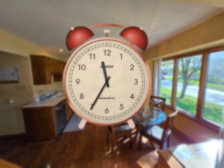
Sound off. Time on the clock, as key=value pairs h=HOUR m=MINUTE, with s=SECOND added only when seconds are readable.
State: h=11 m=35
